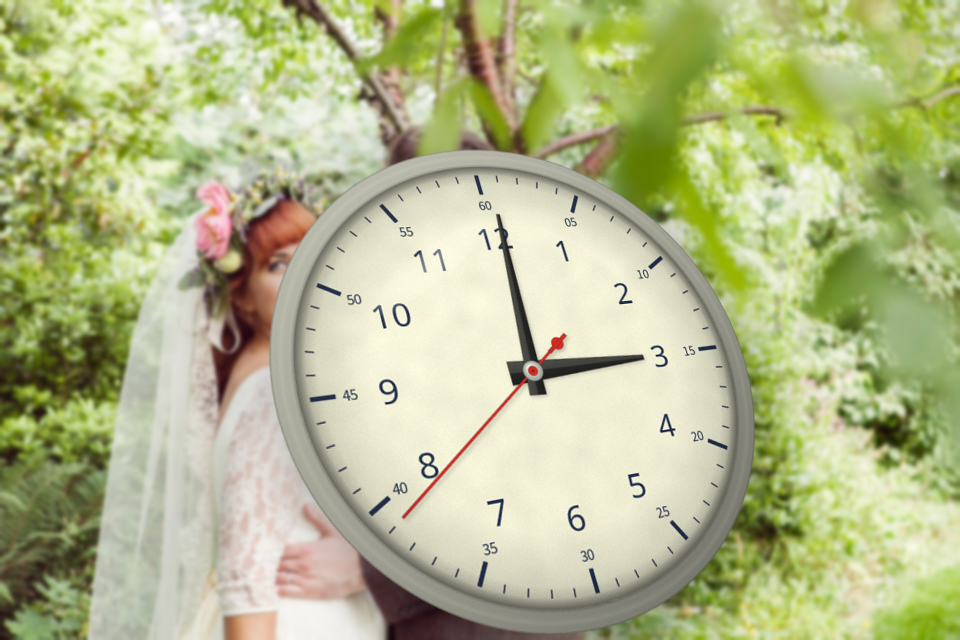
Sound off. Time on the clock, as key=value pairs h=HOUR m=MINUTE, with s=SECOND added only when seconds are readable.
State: h=3 m=0 s=39
